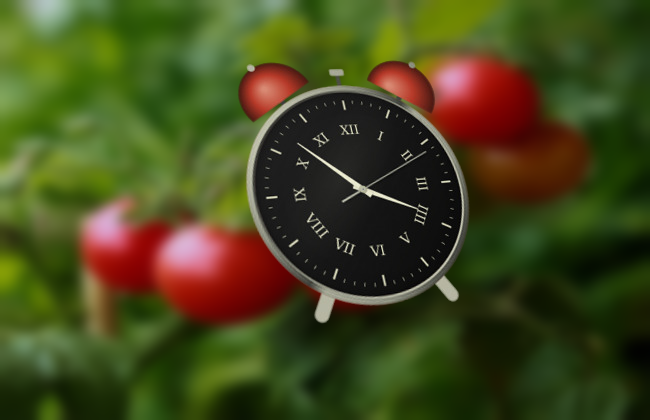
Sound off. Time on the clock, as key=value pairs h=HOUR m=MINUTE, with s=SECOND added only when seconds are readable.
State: h=3 m=52 s=11
